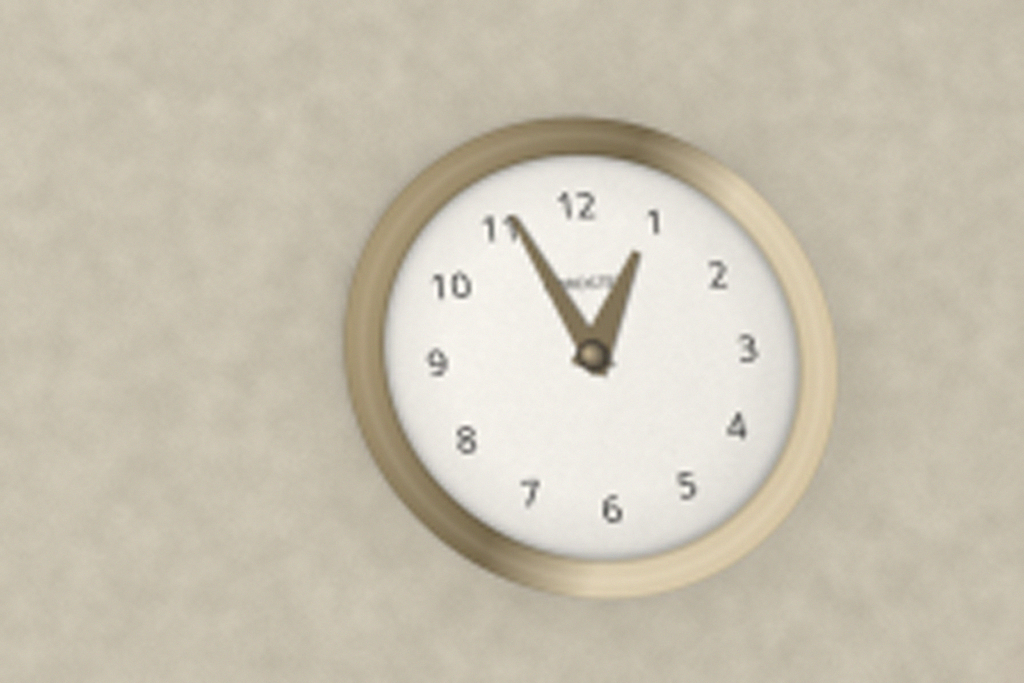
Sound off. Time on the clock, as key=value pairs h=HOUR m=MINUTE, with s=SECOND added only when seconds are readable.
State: h=12 m=56
